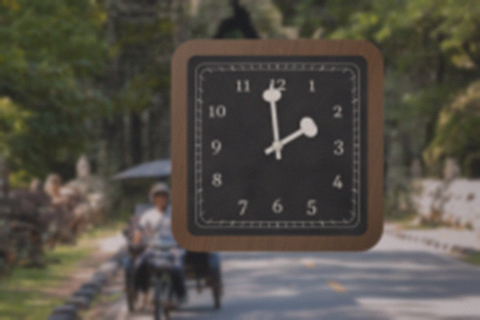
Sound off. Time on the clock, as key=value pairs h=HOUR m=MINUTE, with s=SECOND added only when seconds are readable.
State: h=1 m=59
